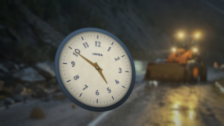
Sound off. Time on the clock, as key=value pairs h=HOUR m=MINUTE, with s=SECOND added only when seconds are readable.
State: h=4 m=50
